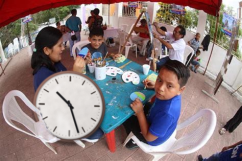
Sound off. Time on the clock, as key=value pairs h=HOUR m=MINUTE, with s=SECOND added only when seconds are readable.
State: h=10 m=27
